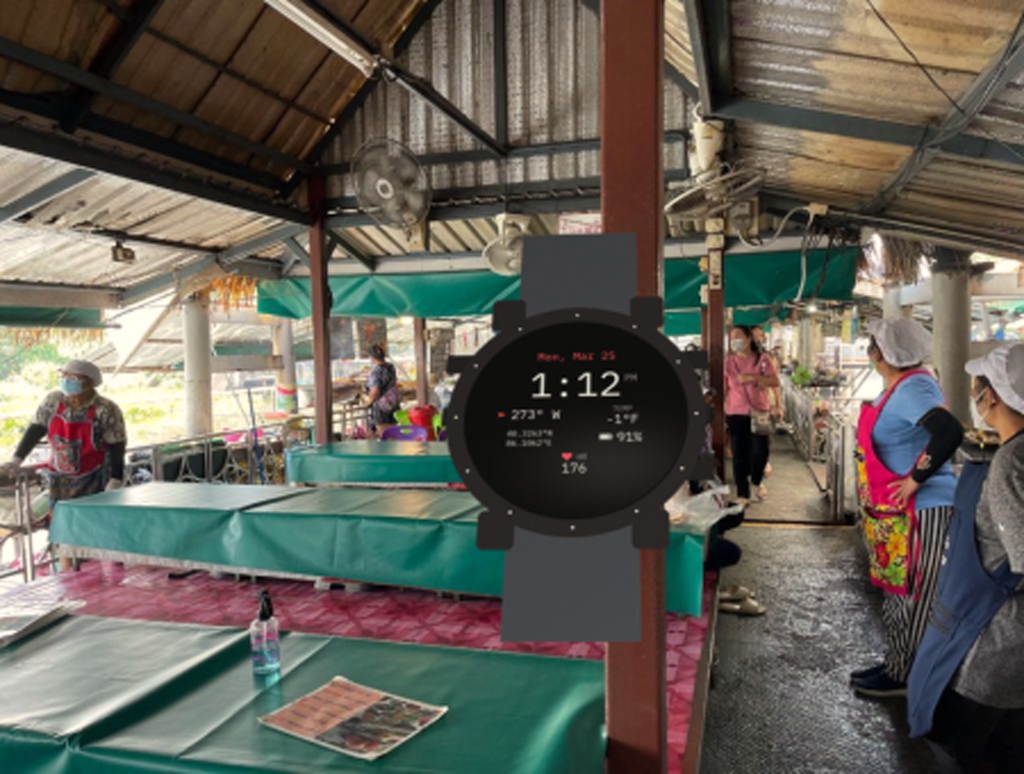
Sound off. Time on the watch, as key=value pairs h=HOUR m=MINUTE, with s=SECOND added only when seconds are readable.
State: h=1 m=12
